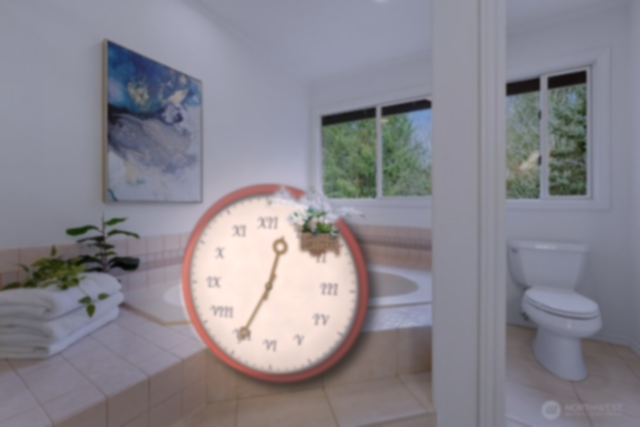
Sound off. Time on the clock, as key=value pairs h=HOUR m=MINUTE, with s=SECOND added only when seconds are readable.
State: h=12 m=35
